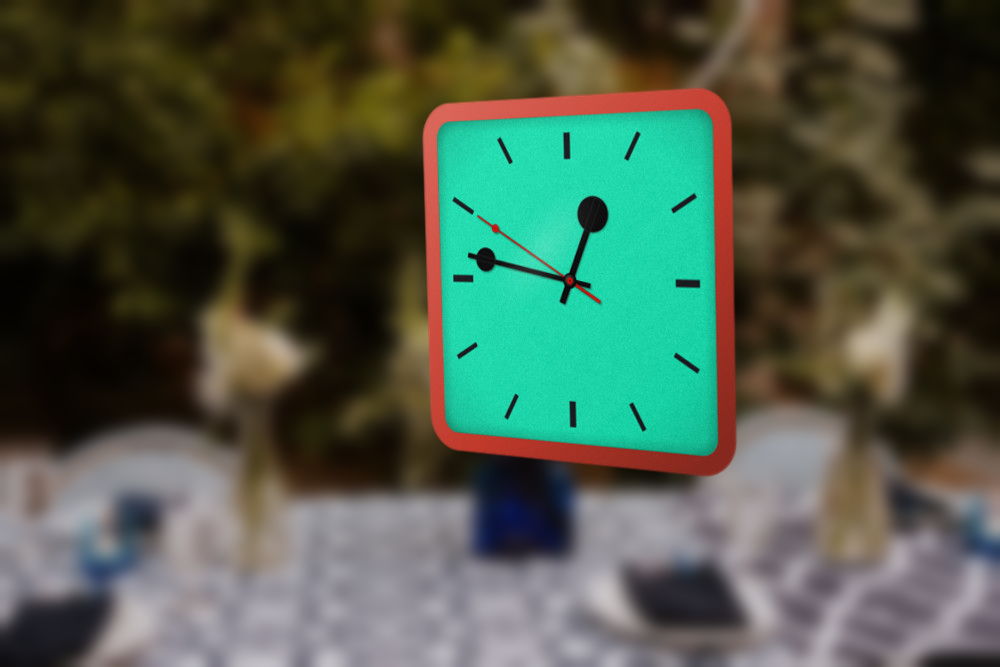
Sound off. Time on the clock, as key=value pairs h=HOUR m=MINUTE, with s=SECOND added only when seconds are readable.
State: h=12 m=46 s=50
